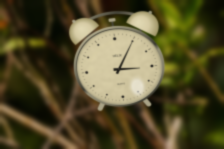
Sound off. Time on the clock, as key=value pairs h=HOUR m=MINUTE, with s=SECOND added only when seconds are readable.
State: h=3 m=5
